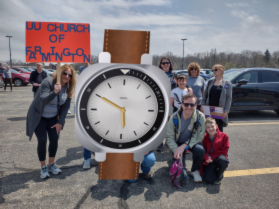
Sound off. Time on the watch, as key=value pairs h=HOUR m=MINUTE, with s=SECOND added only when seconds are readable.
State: h=5 m=50
